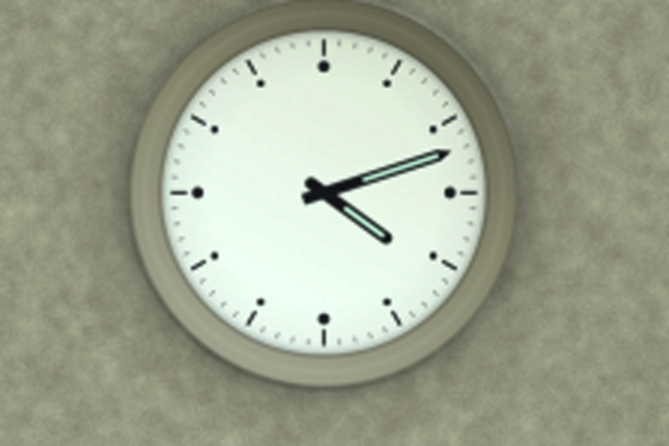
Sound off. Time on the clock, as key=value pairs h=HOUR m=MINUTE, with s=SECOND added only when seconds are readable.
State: h=4 m=12
